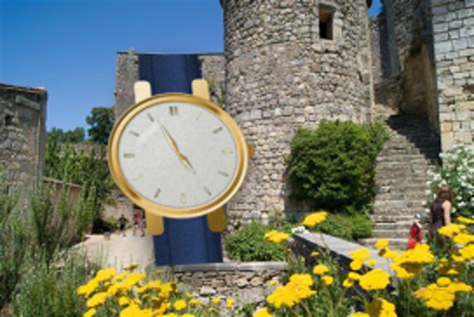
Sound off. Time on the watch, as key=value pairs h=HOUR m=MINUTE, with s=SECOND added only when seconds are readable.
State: h=4 m=56
